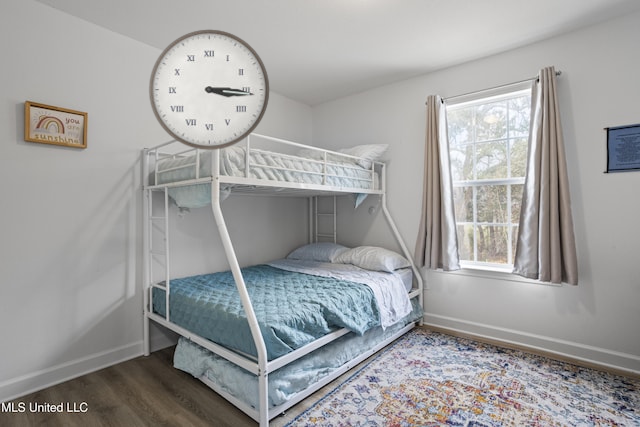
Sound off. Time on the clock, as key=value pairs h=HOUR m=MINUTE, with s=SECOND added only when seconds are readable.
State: h=3 m=16
